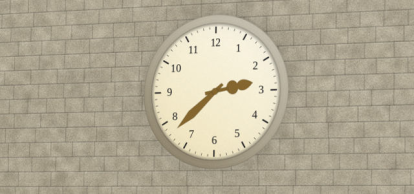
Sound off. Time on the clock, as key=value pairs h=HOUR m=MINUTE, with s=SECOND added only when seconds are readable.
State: h=2 m=38
